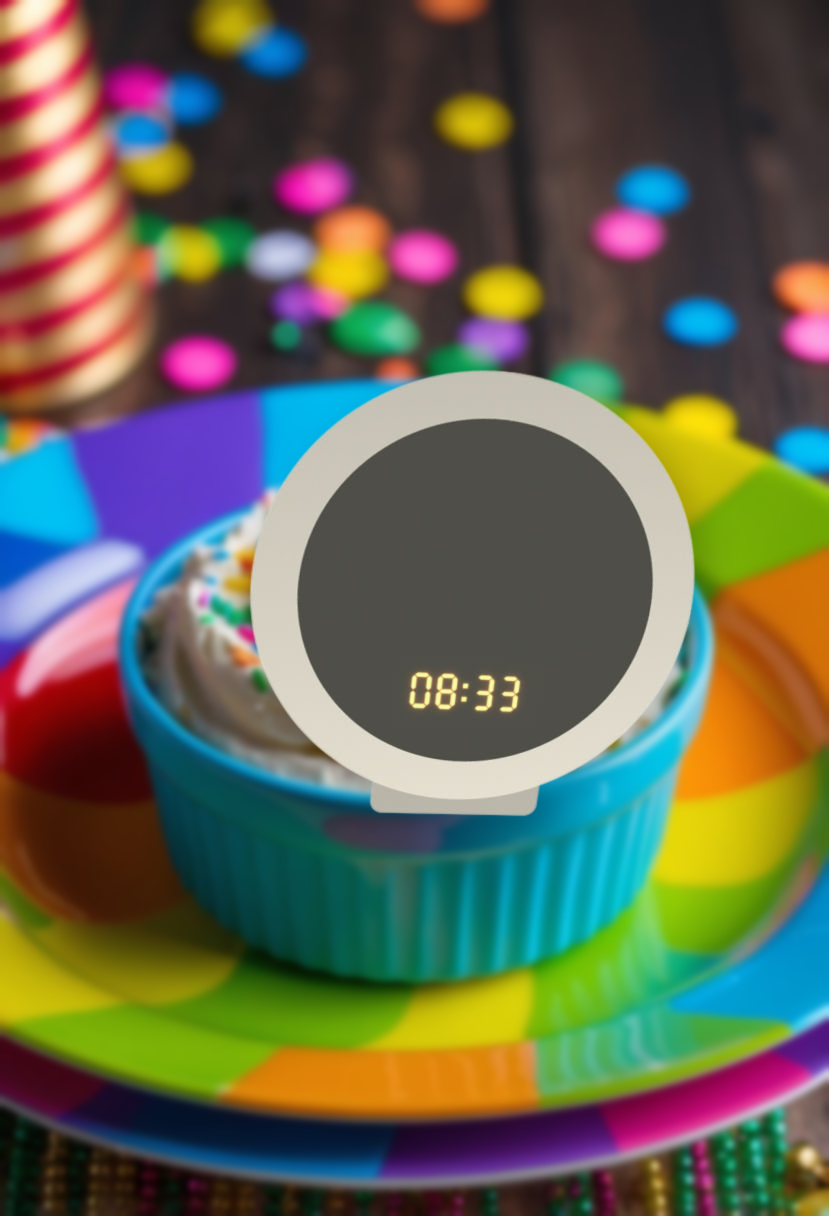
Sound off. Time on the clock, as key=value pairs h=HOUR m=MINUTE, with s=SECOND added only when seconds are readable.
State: h=8 m=33
